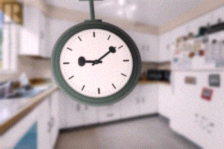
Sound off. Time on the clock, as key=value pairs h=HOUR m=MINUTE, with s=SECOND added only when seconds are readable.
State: h=9 m=9
